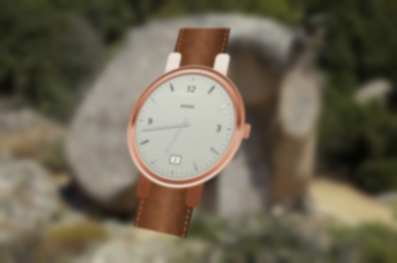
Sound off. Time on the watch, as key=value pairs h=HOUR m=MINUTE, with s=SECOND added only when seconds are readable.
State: h=6 m=43
